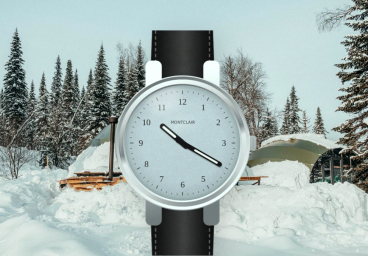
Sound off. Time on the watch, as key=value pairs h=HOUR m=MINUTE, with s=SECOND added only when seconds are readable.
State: h=10 m=20
